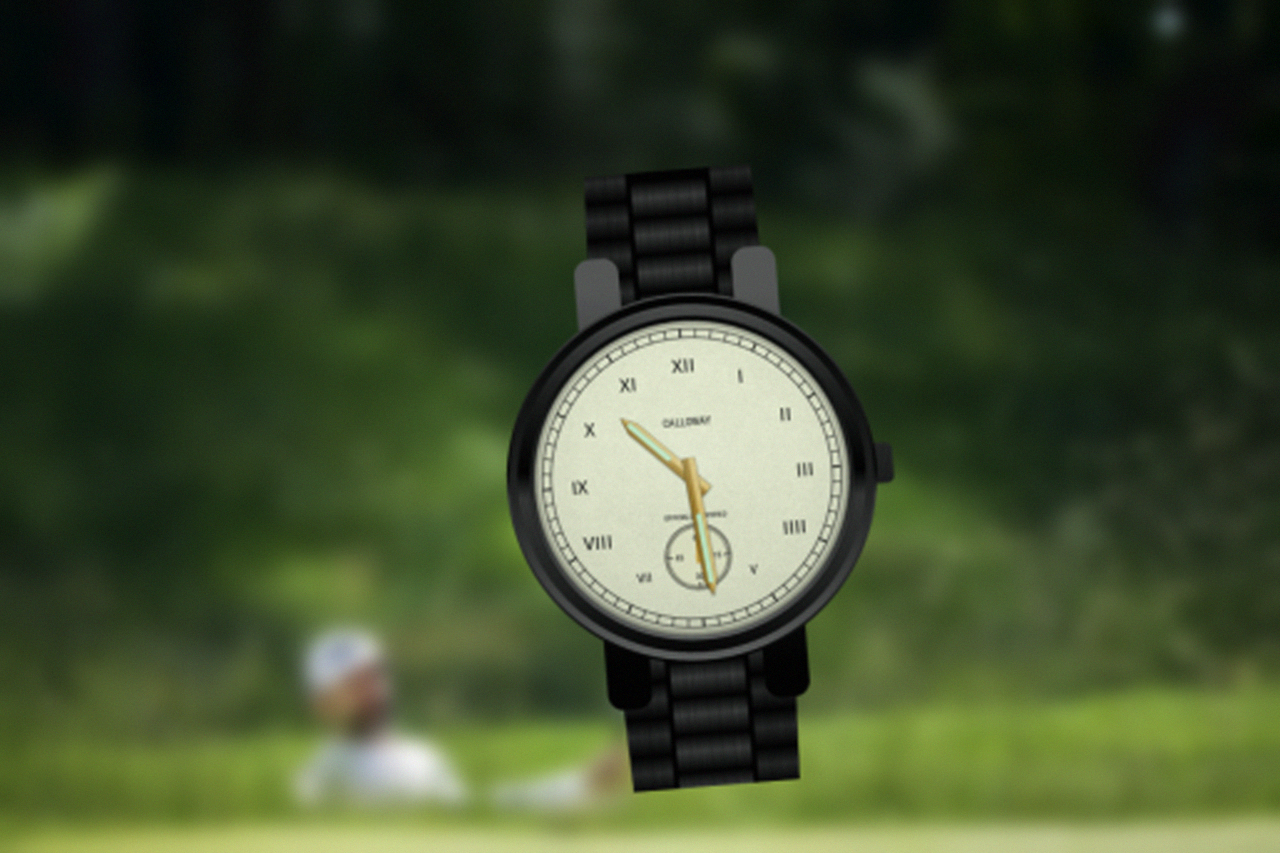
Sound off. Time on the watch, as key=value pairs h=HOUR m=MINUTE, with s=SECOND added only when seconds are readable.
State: h=10 m=29
